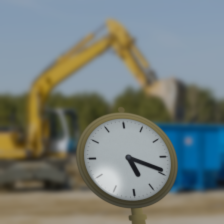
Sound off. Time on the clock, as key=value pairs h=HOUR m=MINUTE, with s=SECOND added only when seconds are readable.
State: h=5 m=19
